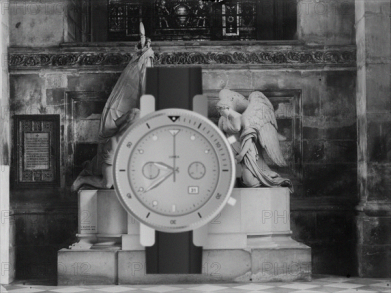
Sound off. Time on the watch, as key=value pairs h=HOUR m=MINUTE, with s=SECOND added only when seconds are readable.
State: h=9 m=39
